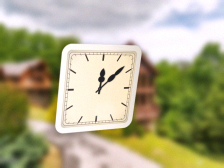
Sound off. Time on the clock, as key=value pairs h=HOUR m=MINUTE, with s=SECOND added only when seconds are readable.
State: h=12 m=8
